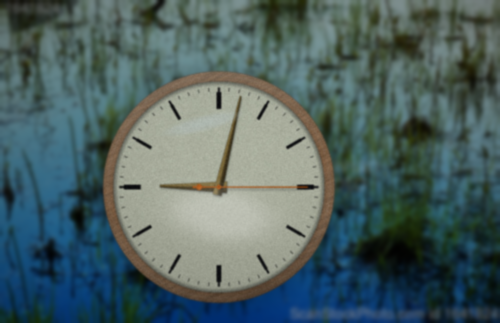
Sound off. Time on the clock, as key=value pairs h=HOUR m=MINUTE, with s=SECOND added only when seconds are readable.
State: h=9 m=2 s=15
